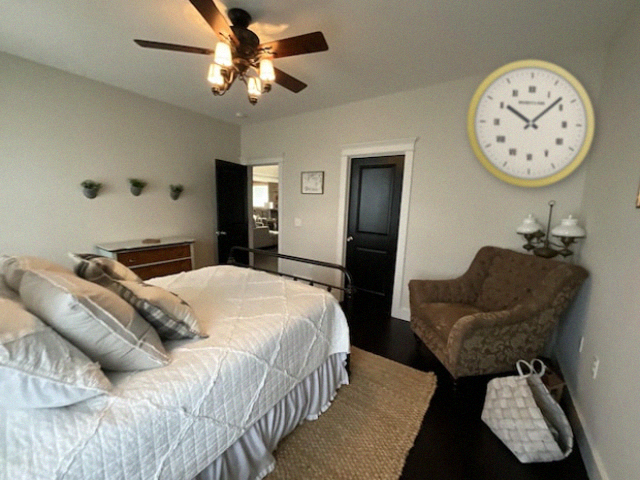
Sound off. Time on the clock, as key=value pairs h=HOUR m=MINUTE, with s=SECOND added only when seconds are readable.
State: h=10 m=8
